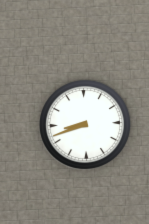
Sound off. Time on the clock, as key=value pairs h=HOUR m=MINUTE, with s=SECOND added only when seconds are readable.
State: h=8 m=42
